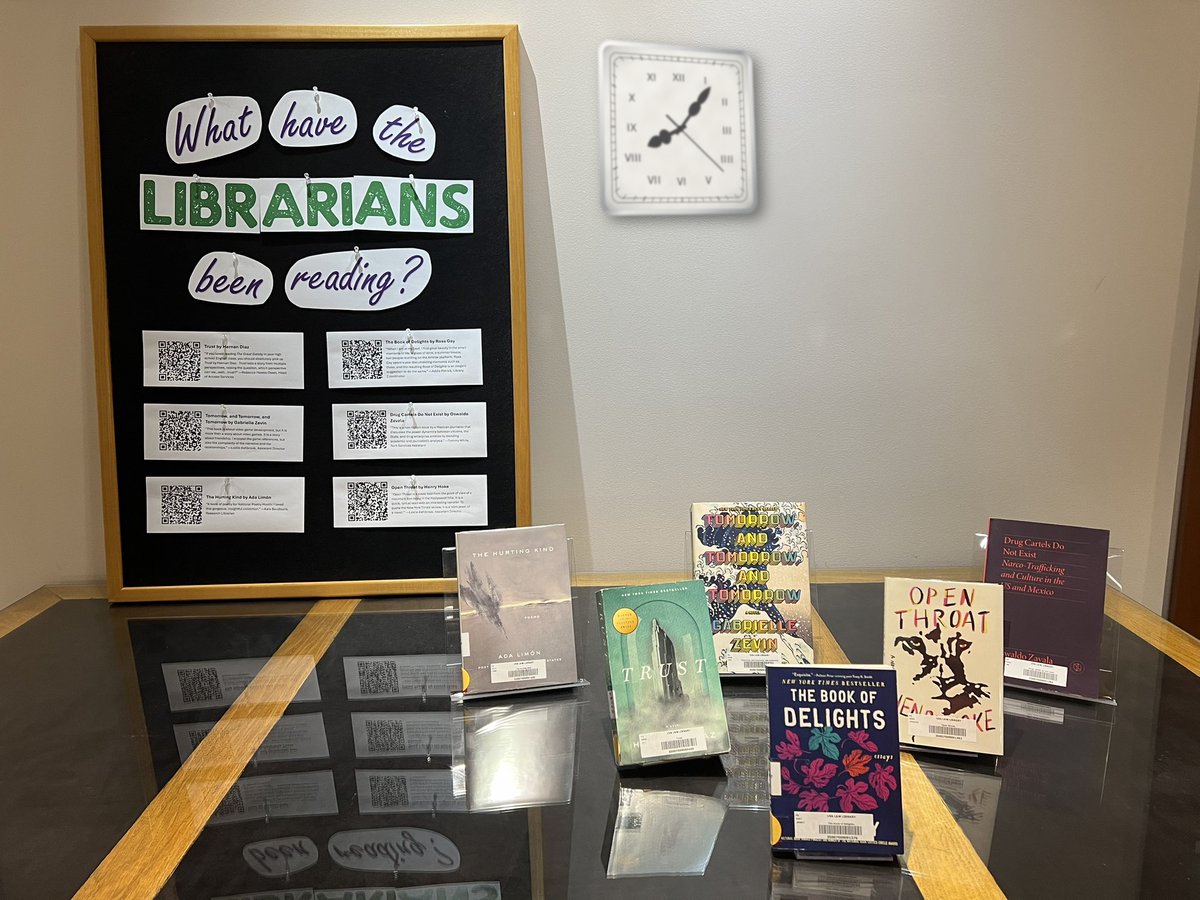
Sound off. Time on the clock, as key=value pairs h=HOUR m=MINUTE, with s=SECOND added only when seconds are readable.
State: h=8 m=6 s=22
